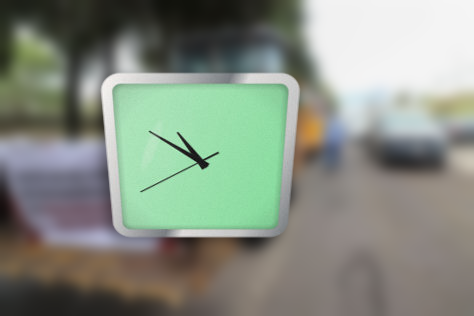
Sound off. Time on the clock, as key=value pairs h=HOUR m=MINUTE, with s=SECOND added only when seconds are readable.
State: h=10 m=50 s=40
